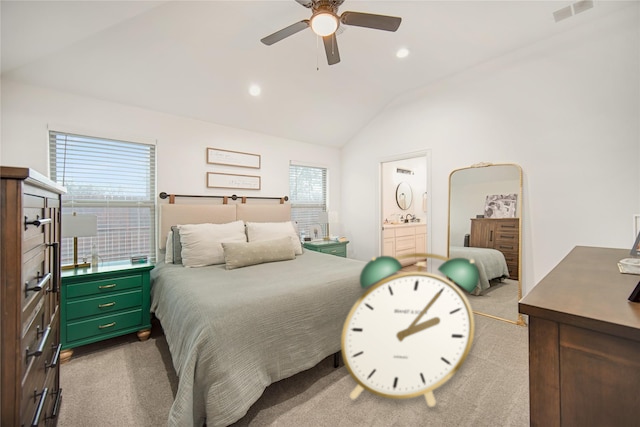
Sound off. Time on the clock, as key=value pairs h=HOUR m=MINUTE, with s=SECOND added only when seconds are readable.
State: h=2 m=5
